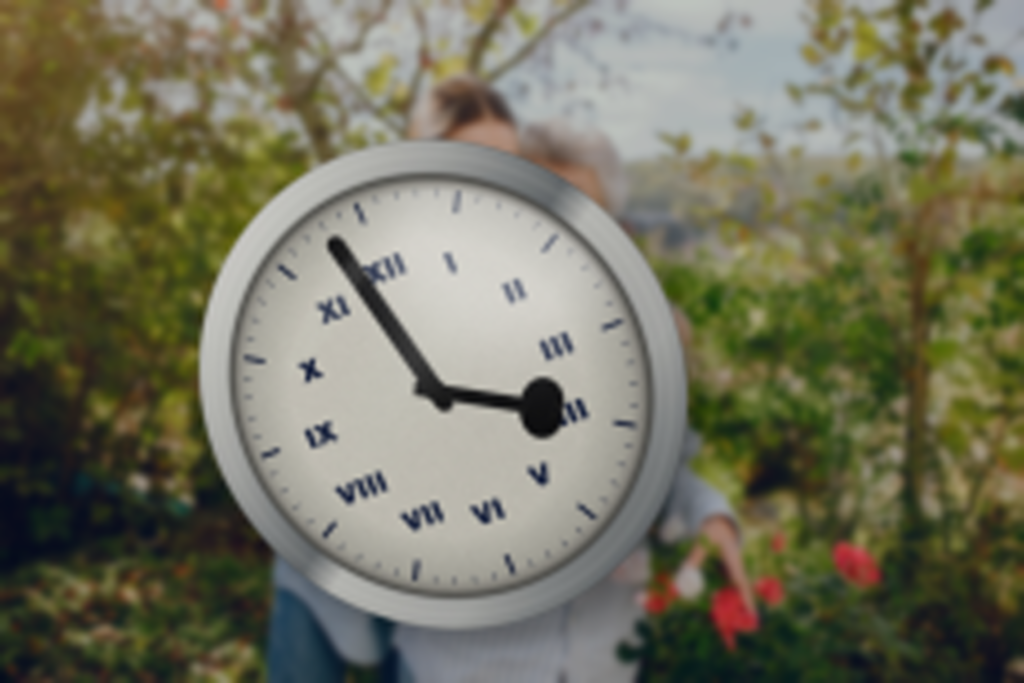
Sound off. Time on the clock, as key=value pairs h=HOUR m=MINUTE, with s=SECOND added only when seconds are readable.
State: h=3 m=58
